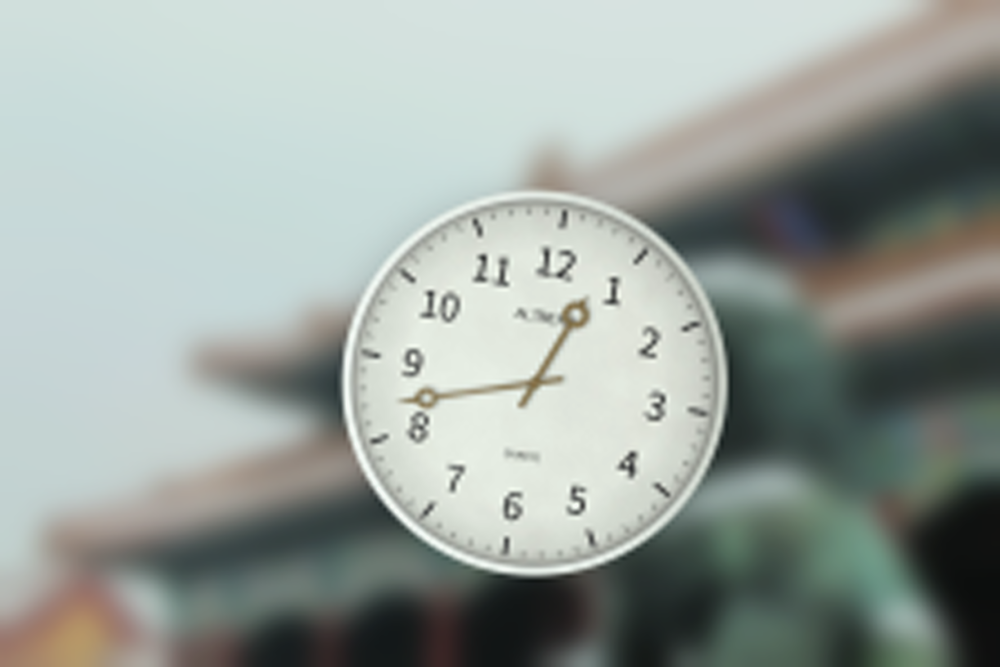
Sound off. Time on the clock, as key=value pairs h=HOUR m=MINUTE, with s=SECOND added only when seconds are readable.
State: h=12 m=42
